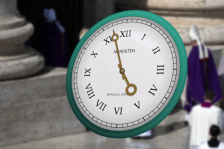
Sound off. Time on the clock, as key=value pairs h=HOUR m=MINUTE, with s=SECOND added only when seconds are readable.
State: h=4 m=57
